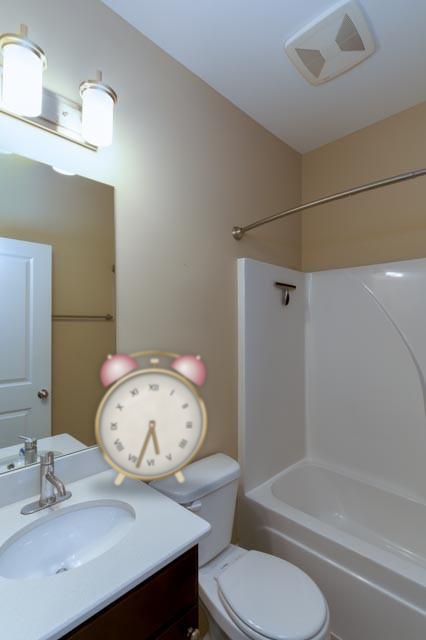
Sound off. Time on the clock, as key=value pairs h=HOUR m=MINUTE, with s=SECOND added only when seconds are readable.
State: h=5 m=33
